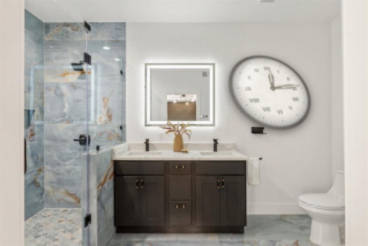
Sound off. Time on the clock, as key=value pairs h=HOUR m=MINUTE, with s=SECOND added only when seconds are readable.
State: h=12 m=14
